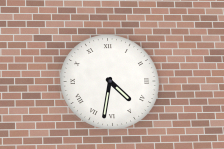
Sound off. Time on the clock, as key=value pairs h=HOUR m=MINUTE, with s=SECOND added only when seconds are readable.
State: h=4 m=32
